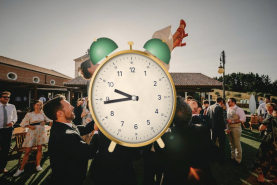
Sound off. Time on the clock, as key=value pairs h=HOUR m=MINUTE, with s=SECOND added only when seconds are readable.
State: h=9 m=44
